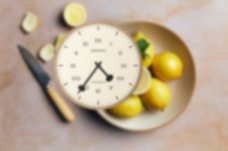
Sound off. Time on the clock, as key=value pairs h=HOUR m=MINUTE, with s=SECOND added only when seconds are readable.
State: h=4 m=36
